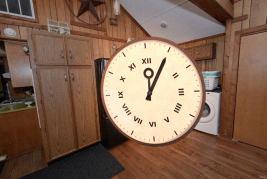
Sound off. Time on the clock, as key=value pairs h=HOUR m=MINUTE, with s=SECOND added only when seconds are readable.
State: h=12 m=5
